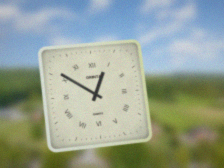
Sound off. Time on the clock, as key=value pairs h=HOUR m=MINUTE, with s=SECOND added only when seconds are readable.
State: h=12 m=51
